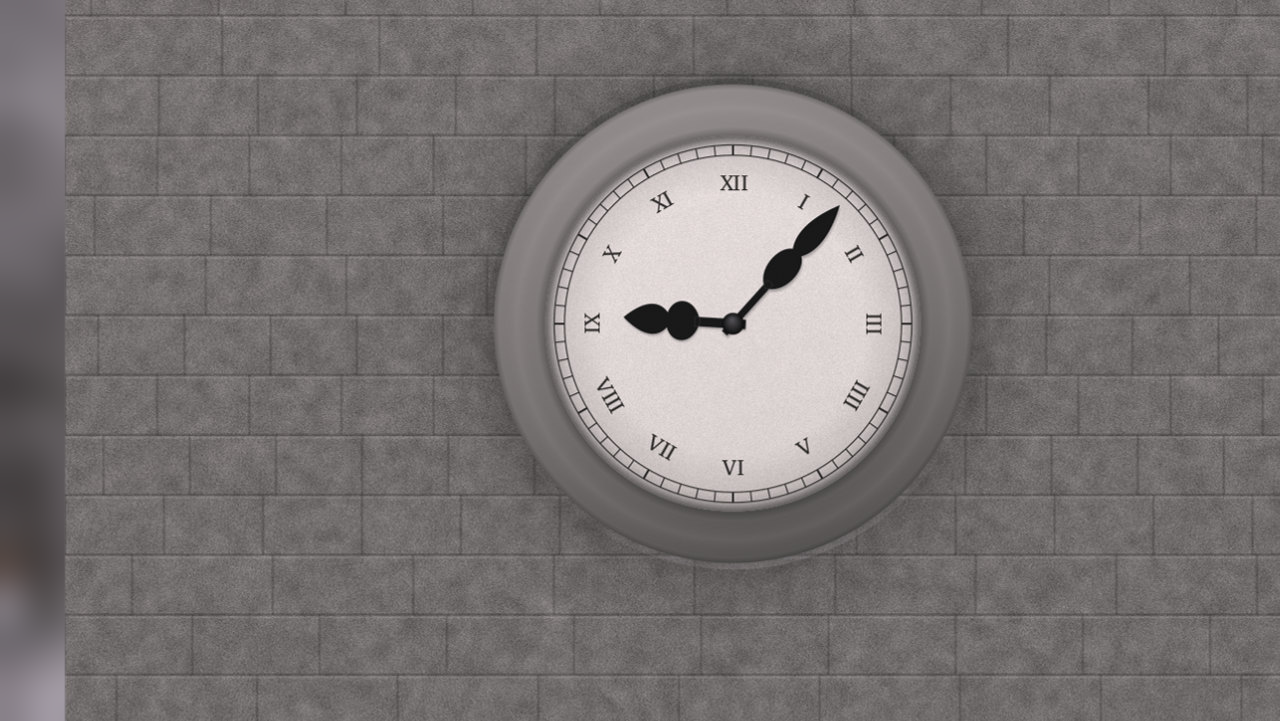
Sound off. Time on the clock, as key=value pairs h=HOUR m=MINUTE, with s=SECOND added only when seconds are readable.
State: h=9 m=7
